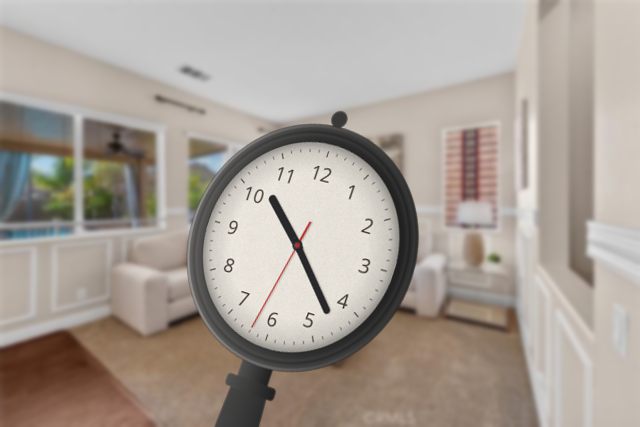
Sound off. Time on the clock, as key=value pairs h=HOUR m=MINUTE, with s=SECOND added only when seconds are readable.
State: h=10 m=22 s=32
